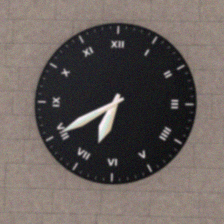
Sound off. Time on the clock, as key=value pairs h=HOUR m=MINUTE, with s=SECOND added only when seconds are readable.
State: h=6 m=40
